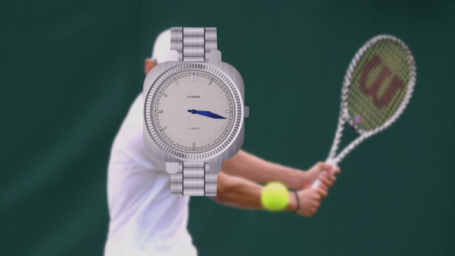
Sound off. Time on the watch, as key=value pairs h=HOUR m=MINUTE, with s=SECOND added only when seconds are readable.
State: h=3 m=17
